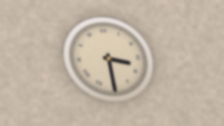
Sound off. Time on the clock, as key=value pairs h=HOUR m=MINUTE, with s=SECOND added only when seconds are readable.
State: h=3 m=30
